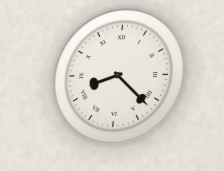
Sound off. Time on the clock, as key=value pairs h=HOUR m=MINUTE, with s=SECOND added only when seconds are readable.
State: h=8 m=22
